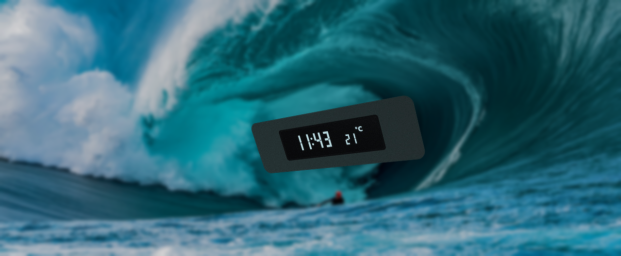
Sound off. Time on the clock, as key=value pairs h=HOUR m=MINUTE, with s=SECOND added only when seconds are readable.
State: h=11 m=43
